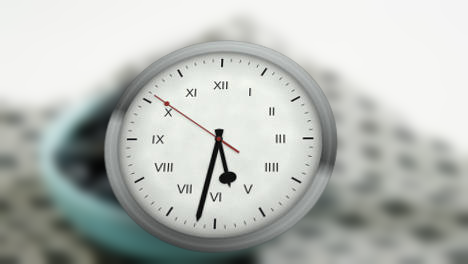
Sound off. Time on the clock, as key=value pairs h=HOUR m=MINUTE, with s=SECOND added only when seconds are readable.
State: h=5 m=31 s=51
